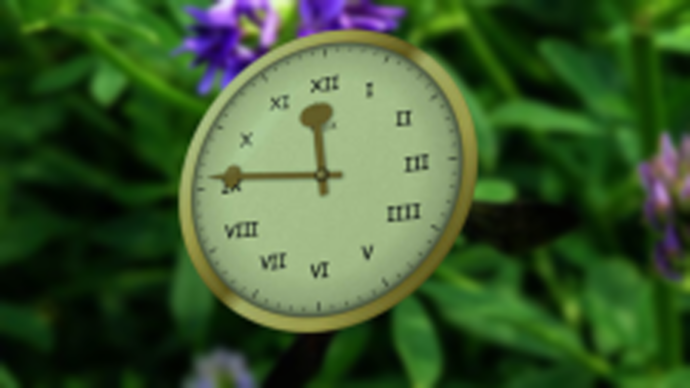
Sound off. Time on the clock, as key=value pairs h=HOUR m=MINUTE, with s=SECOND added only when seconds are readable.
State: h=11 m=46
